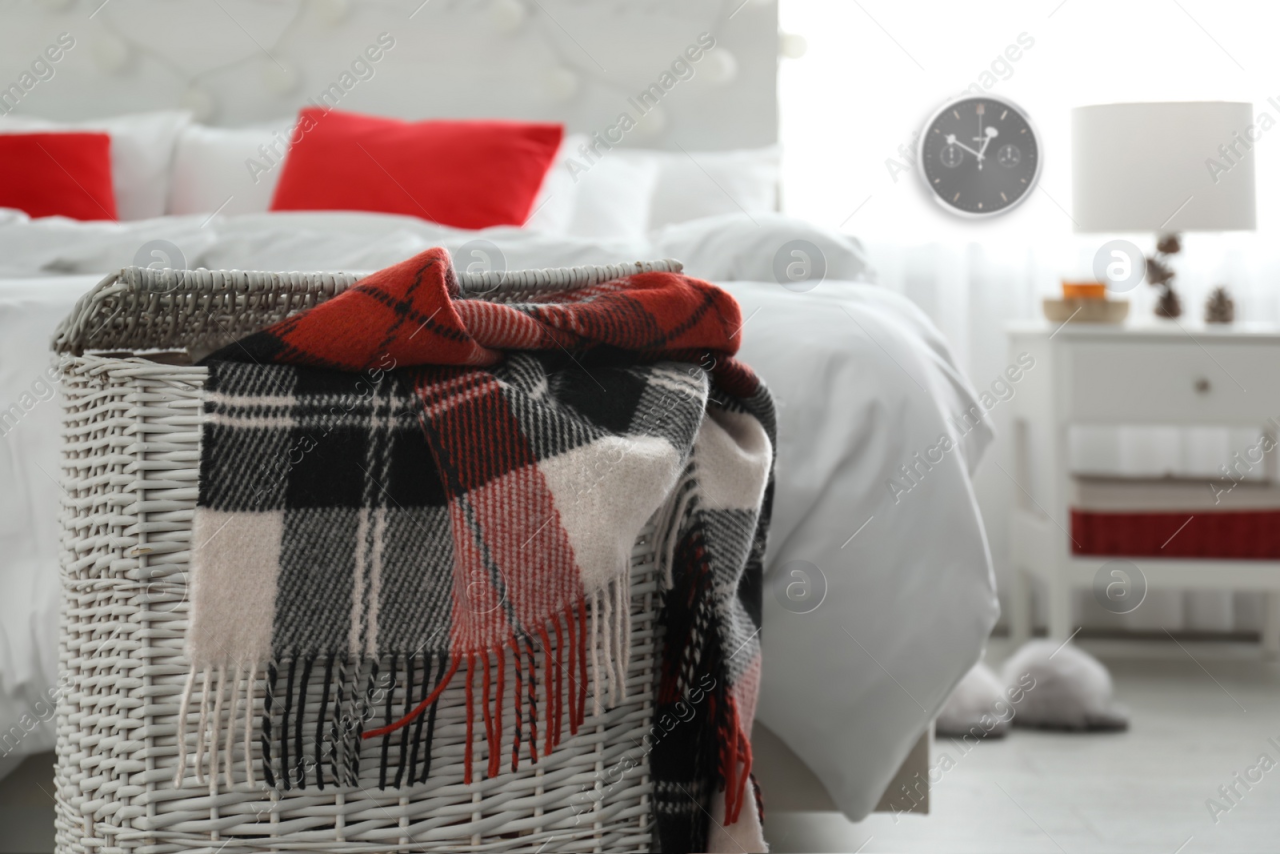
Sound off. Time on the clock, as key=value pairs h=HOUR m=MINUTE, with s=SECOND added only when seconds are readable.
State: h=12 m=50
